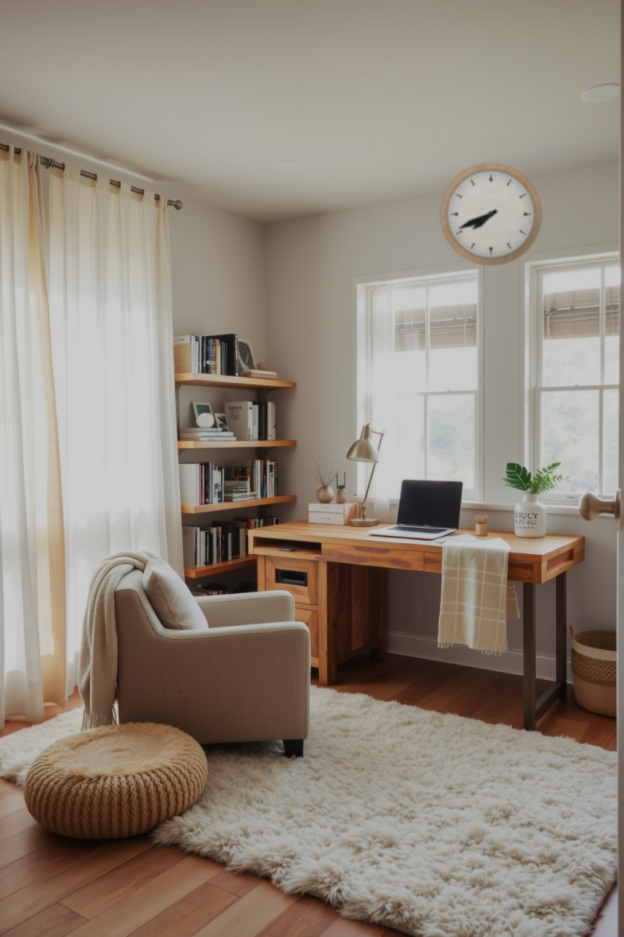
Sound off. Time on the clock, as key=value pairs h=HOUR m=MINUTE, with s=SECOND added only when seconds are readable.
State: h=7 m=41
